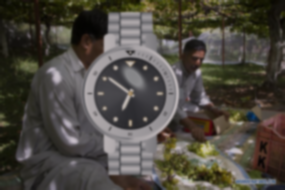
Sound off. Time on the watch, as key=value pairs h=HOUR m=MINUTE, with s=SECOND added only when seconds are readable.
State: h=6 m=51
